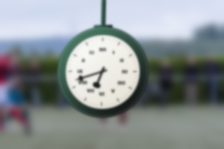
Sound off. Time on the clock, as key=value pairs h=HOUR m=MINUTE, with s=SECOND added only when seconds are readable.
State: h=6 m=42
